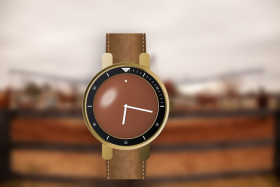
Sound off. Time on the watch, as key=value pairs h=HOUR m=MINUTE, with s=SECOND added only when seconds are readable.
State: h=6 m=17
